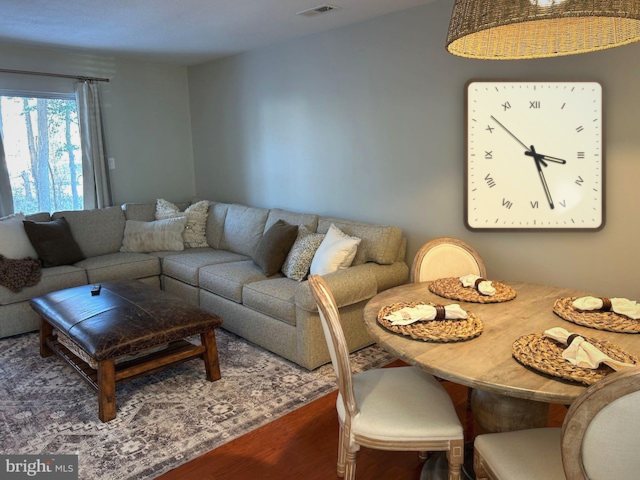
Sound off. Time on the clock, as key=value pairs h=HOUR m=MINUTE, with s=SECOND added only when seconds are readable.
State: h=3 m=26 s=52
